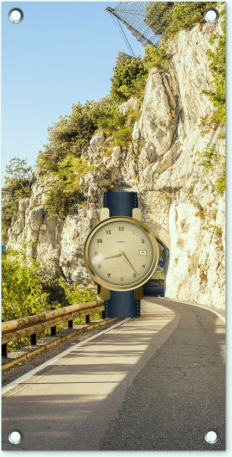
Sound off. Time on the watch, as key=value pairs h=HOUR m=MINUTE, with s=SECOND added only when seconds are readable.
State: h=8 m=24
